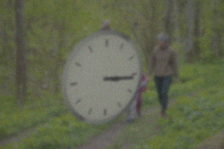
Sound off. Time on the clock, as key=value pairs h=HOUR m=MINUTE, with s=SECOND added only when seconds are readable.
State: h=3 m=16
